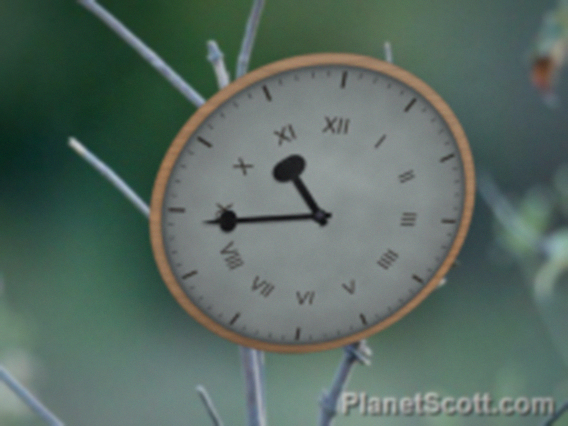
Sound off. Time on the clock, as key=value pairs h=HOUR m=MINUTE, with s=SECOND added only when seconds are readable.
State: h=10 m=44
